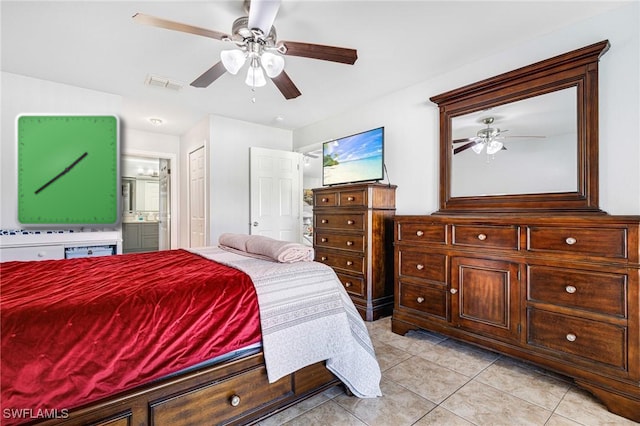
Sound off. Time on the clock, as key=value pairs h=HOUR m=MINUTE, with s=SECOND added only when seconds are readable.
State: h=1 m=39
